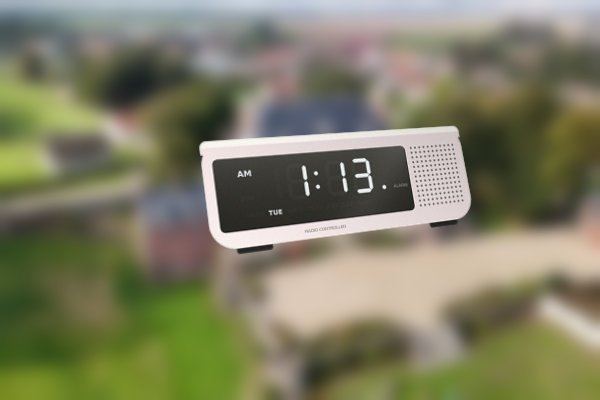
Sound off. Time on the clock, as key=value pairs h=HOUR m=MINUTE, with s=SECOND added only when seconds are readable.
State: h=1 m=13
